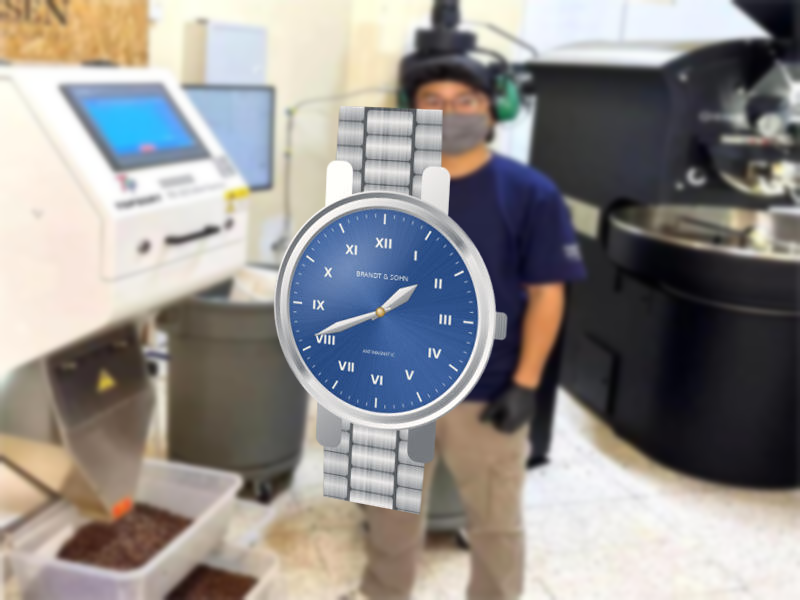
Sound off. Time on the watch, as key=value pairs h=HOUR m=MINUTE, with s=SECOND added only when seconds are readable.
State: h=1 m=41
